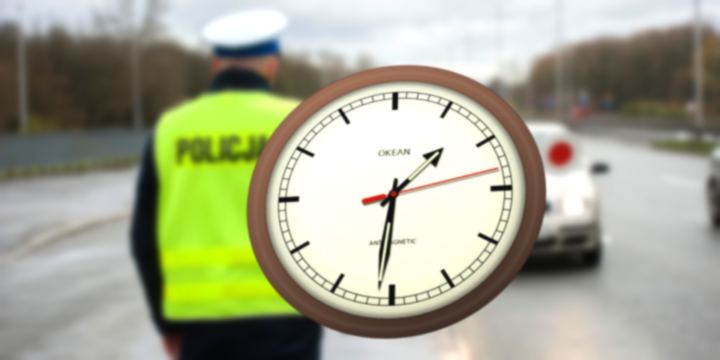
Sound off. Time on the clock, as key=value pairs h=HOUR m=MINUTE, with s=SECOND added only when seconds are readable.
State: h=1 m=31 s=13
